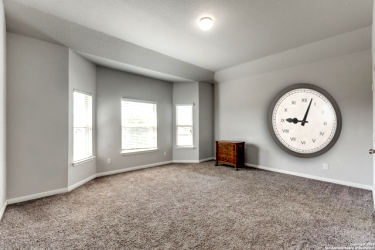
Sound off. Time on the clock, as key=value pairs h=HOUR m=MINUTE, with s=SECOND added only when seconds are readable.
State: h=9 m=3
